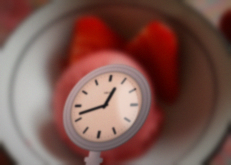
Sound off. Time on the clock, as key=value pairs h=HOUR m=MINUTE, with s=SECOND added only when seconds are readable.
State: h=12 m=42
